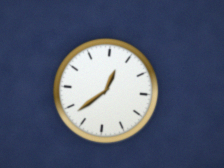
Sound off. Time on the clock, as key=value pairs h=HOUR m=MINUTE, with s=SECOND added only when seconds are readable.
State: h=12 m=38
